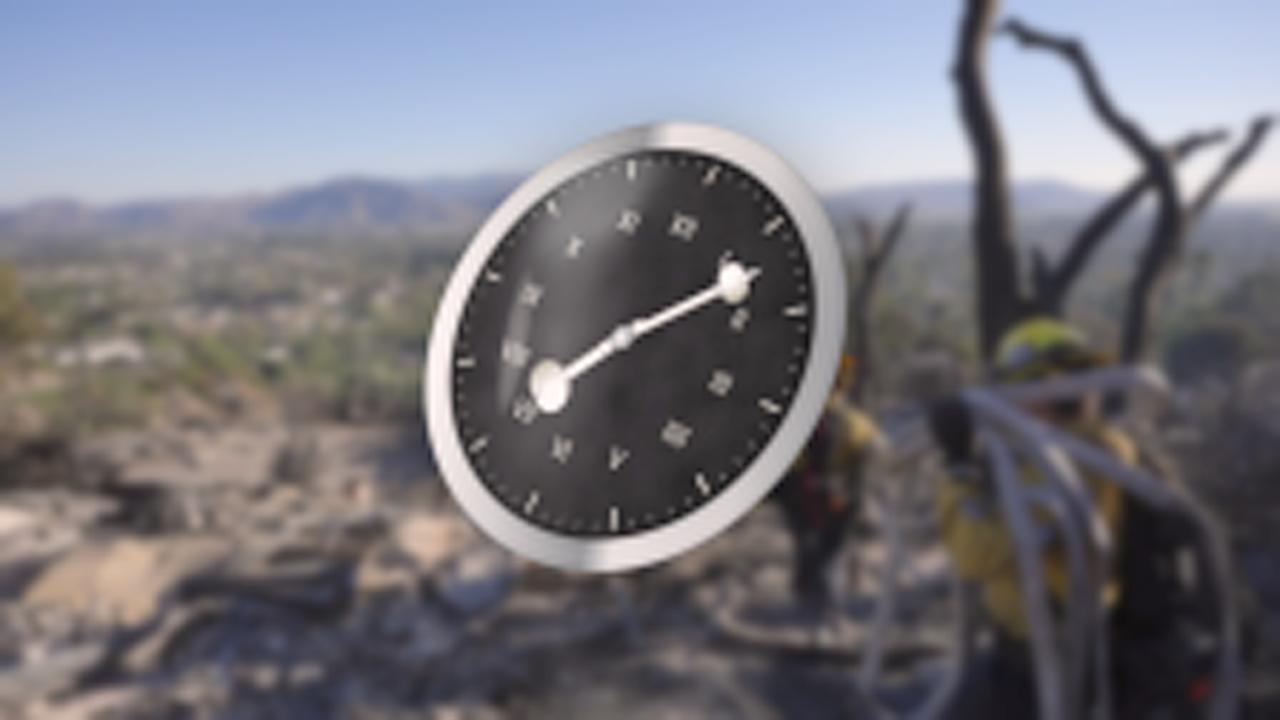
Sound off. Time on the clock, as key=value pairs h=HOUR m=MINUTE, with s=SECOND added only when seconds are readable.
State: h=7 m=7
